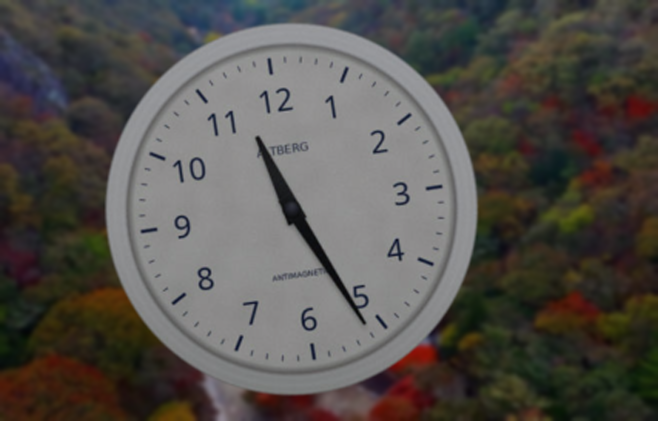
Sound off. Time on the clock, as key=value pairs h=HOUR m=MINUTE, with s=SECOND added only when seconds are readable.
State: h=11 m=26
